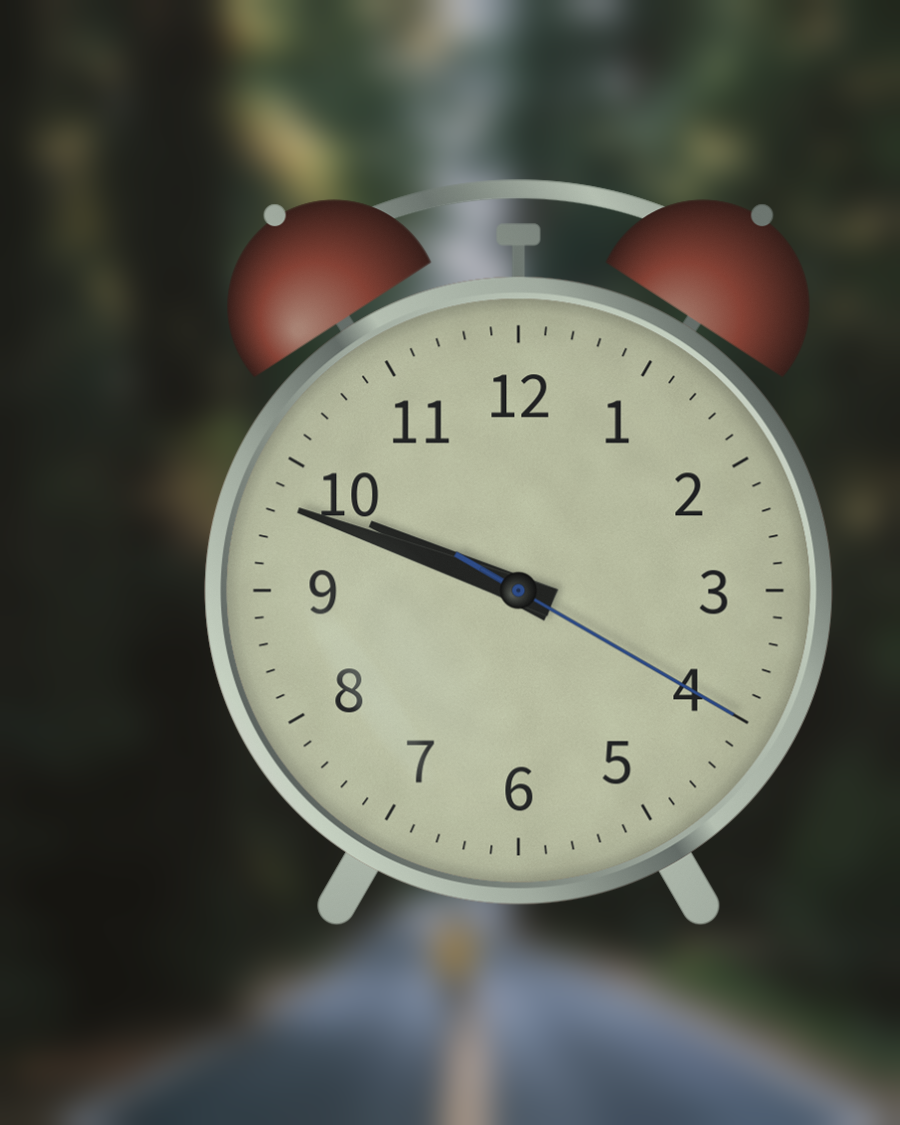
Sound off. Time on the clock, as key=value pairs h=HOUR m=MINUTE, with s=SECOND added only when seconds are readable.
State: h=9 m=48 s=20
